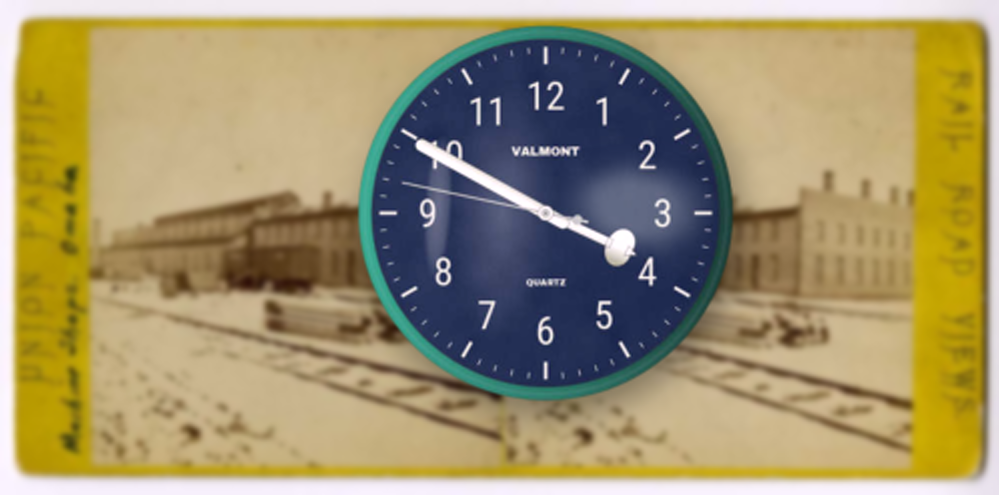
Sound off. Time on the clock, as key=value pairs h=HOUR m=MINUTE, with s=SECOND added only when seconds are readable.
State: h=3 m=49 s=47
